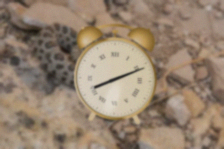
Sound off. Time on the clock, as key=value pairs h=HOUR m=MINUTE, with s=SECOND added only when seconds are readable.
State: h=8 m=11
